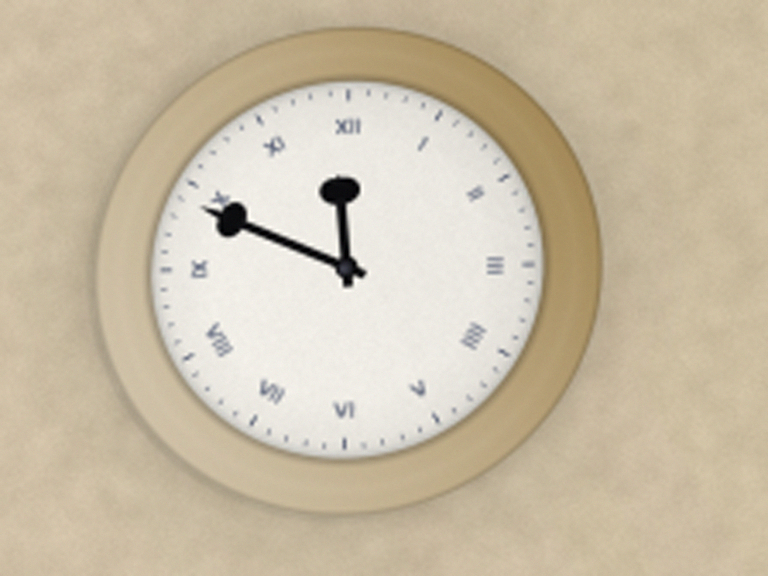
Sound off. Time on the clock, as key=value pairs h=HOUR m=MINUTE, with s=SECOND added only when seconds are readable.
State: h=11 m=49
